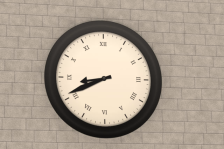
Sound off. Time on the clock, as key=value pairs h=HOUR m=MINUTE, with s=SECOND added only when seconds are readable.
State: h=8 m=41
